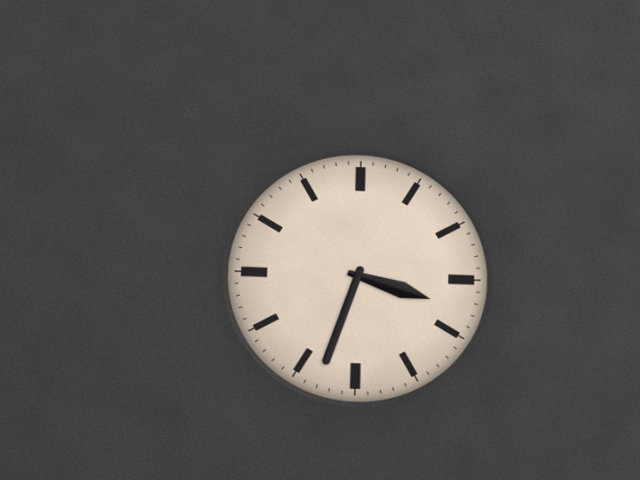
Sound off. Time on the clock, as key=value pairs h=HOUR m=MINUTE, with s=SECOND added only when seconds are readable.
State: h=3 m=33
